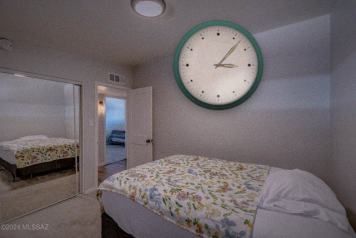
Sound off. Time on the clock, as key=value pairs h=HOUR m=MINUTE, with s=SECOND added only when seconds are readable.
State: h=3 m=7
